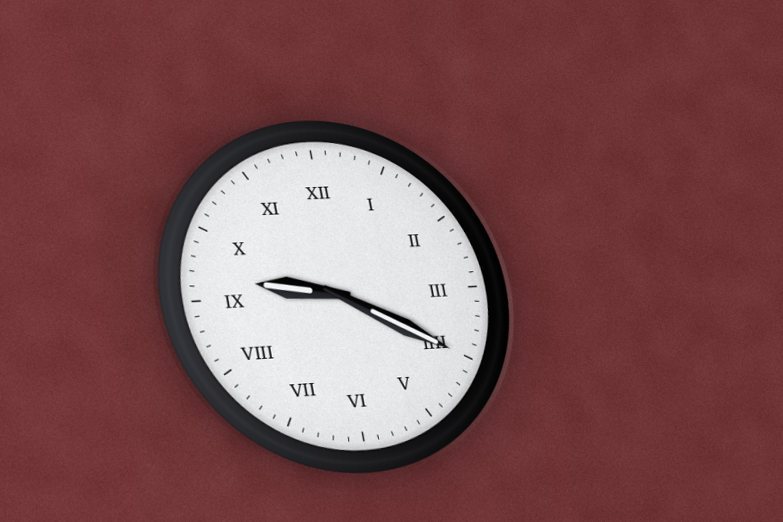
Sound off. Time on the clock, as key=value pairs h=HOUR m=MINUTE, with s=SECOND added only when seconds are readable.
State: h=9 m=20
